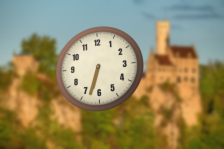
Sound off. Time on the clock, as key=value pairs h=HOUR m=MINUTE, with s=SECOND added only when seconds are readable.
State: h=6 m=33
